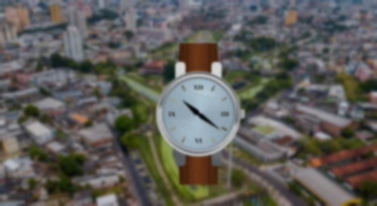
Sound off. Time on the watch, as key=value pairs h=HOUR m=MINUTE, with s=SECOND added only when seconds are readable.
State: h=10 m=21
